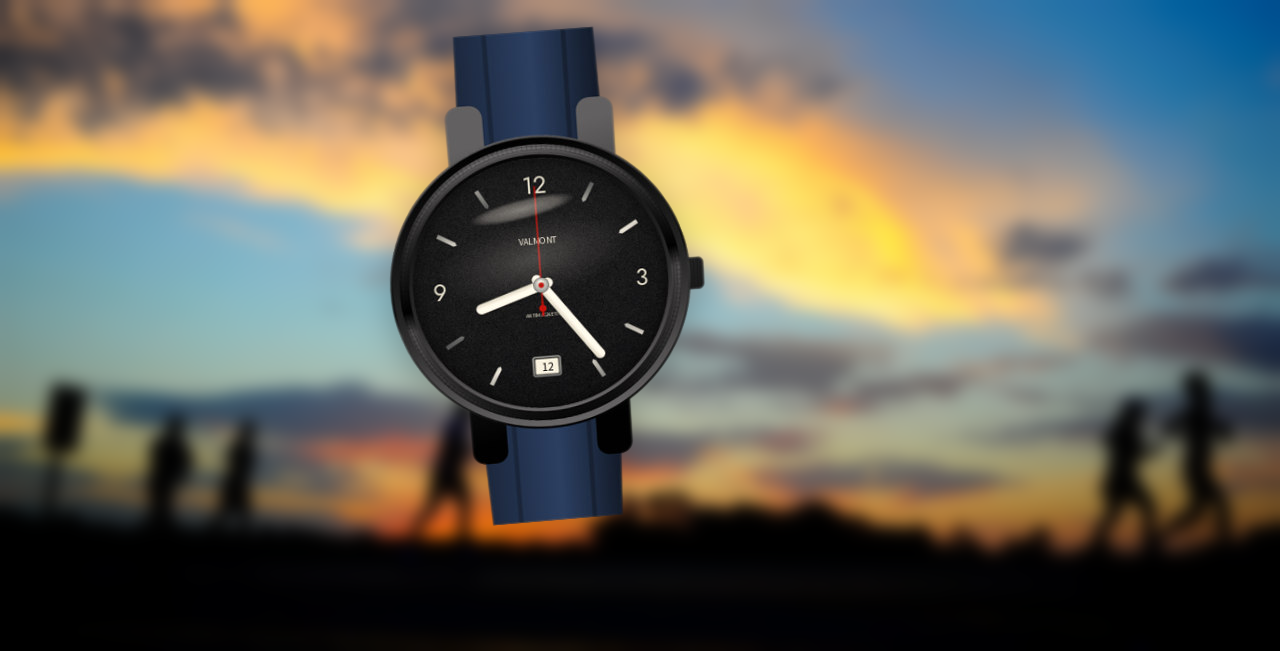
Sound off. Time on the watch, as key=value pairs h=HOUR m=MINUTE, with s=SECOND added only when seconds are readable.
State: h=8 m=24 s=0
